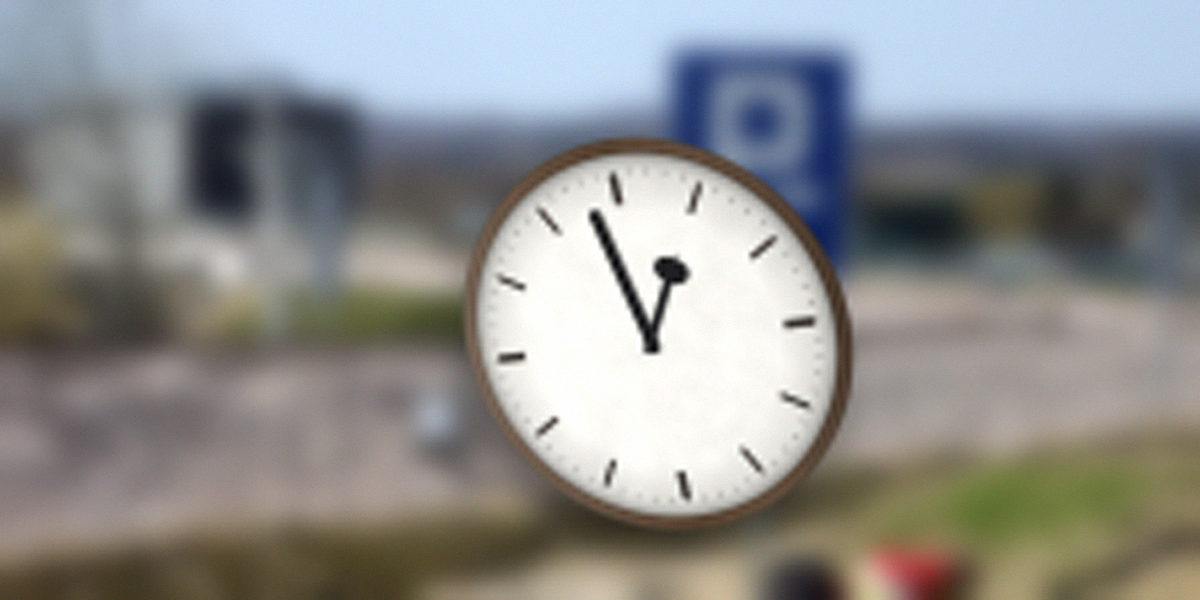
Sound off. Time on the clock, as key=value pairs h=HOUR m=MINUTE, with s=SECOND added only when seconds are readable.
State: h=12 m=58
